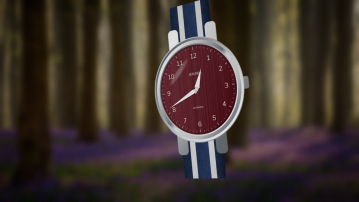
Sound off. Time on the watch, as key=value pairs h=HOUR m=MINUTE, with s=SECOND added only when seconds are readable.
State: h=12 m=41
